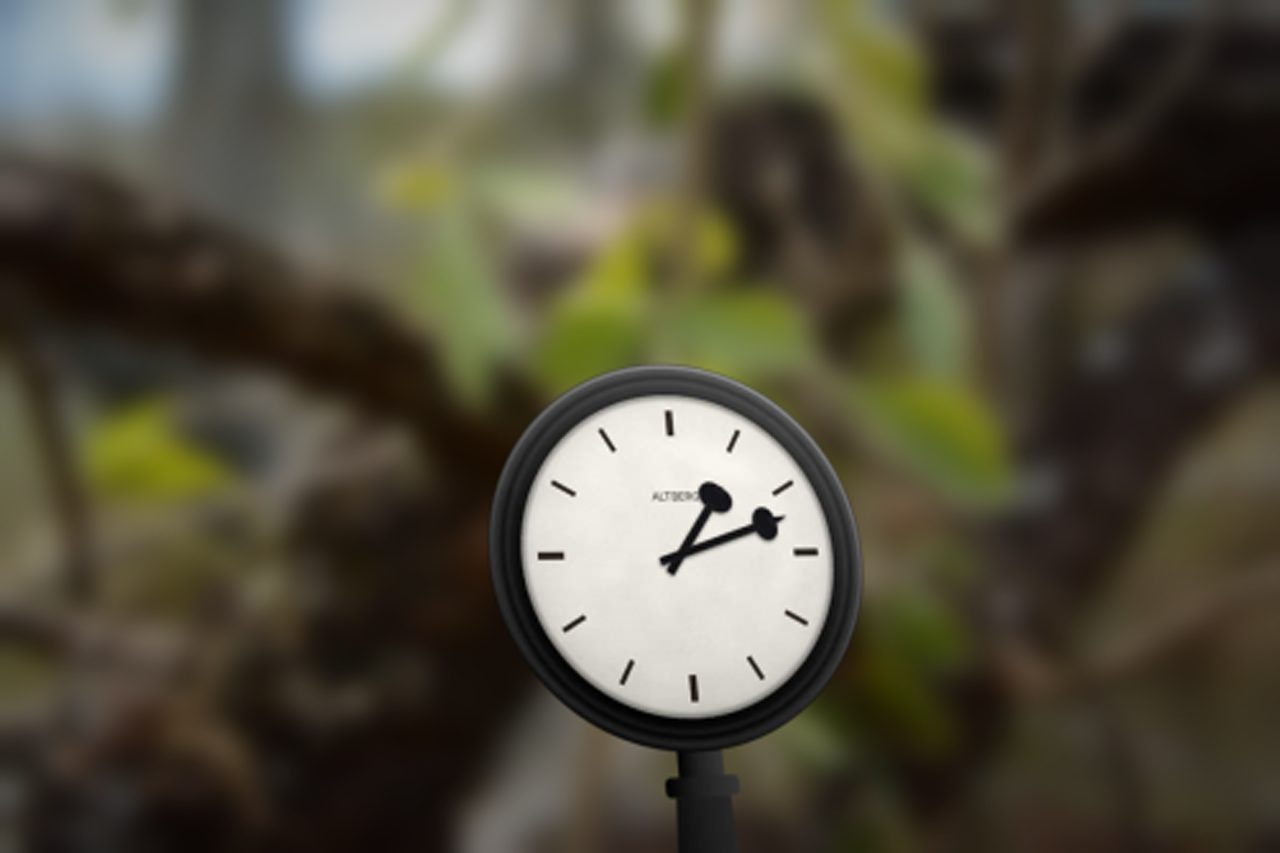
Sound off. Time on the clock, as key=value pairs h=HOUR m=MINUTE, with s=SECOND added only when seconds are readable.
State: h=1 m=12
